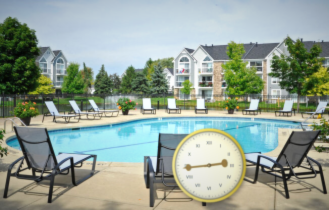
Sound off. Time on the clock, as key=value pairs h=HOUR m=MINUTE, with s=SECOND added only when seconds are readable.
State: h=2 m=44
